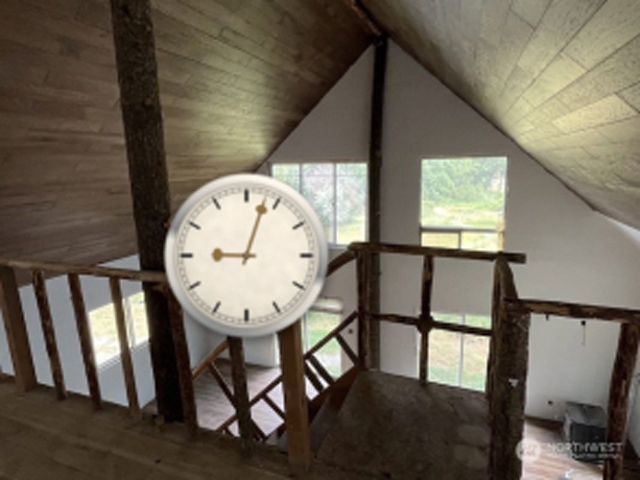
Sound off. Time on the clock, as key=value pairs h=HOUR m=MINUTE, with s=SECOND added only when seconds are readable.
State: h=9 m=3
